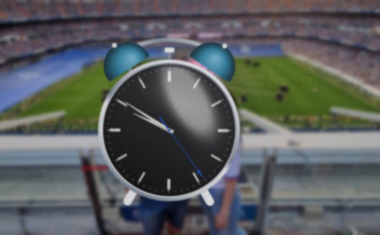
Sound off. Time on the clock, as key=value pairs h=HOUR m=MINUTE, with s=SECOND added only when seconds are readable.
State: h=9 m=50 s=24
